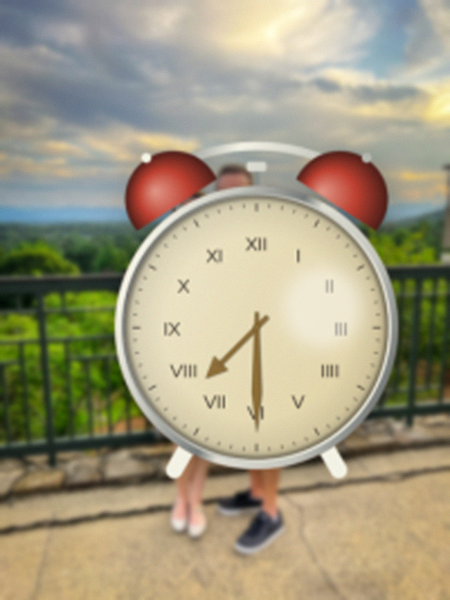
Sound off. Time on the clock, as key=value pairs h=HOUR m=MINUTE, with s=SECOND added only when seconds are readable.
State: h=7 m=30
